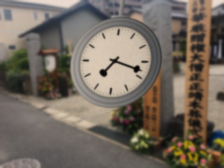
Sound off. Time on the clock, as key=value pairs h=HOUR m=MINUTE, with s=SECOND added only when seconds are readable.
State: h=7 m=18
